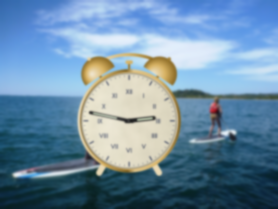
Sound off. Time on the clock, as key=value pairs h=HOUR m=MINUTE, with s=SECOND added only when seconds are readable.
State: h=2 m=47
